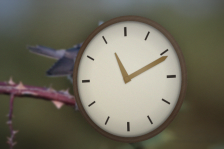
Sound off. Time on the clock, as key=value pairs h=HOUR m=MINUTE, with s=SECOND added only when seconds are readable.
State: h=11 m=11
